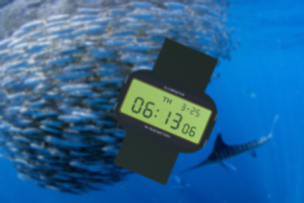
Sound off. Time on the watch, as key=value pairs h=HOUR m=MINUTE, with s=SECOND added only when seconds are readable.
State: h=6 m=13 s=6
